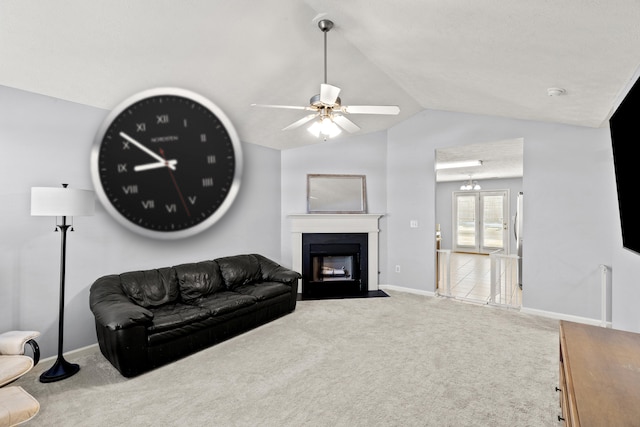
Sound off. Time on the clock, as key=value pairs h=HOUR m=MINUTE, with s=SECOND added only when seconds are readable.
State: h=8 m=51 s=27
